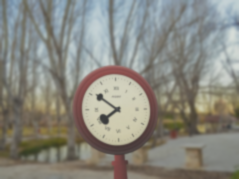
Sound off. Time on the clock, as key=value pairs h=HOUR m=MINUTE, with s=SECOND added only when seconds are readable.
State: h=7 m=51
